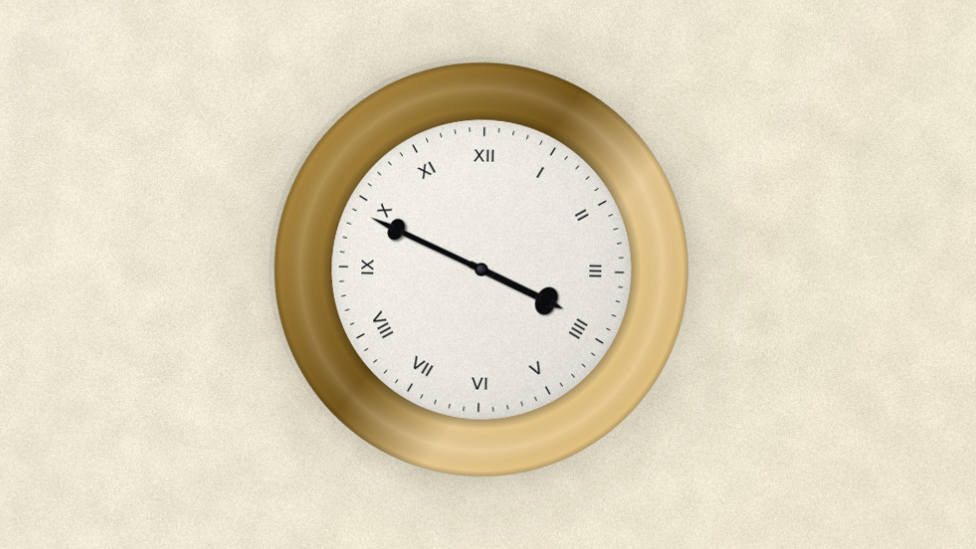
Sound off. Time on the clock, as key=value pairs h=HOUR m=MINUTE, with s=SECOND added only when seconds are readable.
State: h=3 m=49
